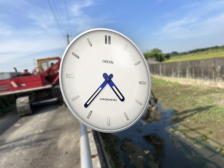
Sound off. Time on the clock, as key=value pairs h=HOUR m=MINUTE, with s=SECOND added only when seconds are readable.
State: h=4 m=37
